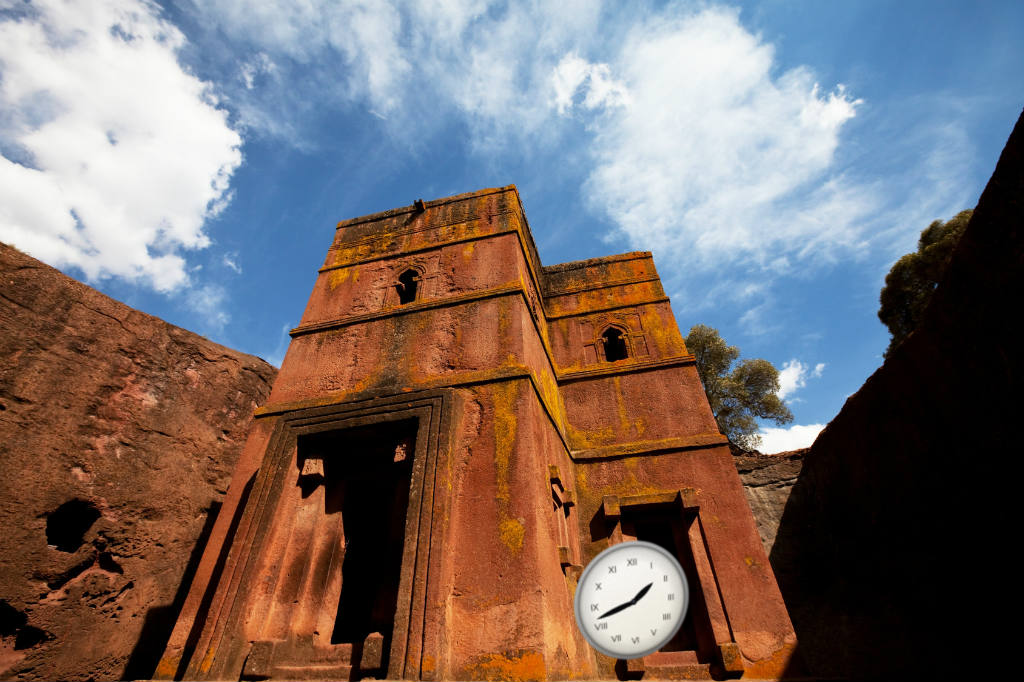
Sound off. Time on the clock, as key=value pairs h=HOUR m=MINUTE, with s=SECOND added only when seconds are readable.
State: h=1 m=42
